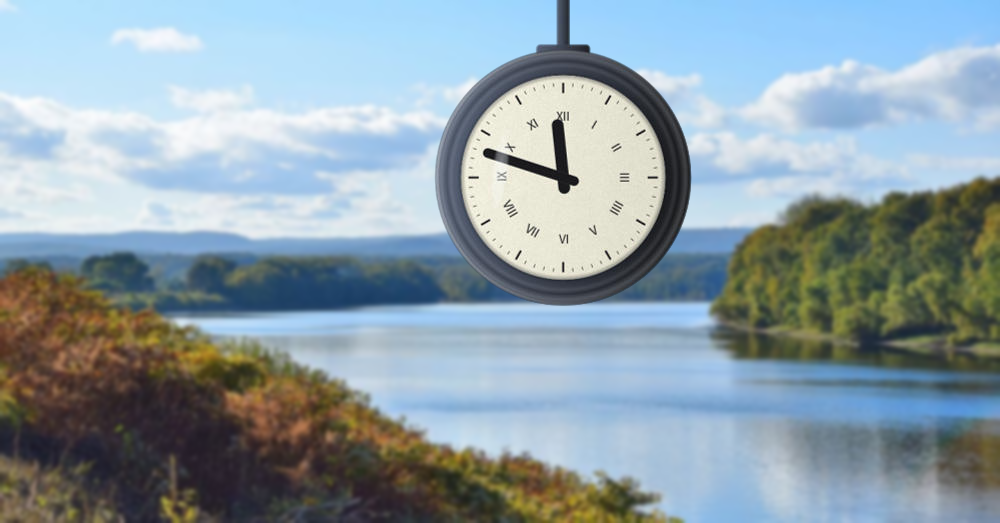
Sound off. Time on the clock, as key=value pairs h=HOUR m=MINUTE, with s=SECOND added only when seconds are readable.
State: h=11 m=48
